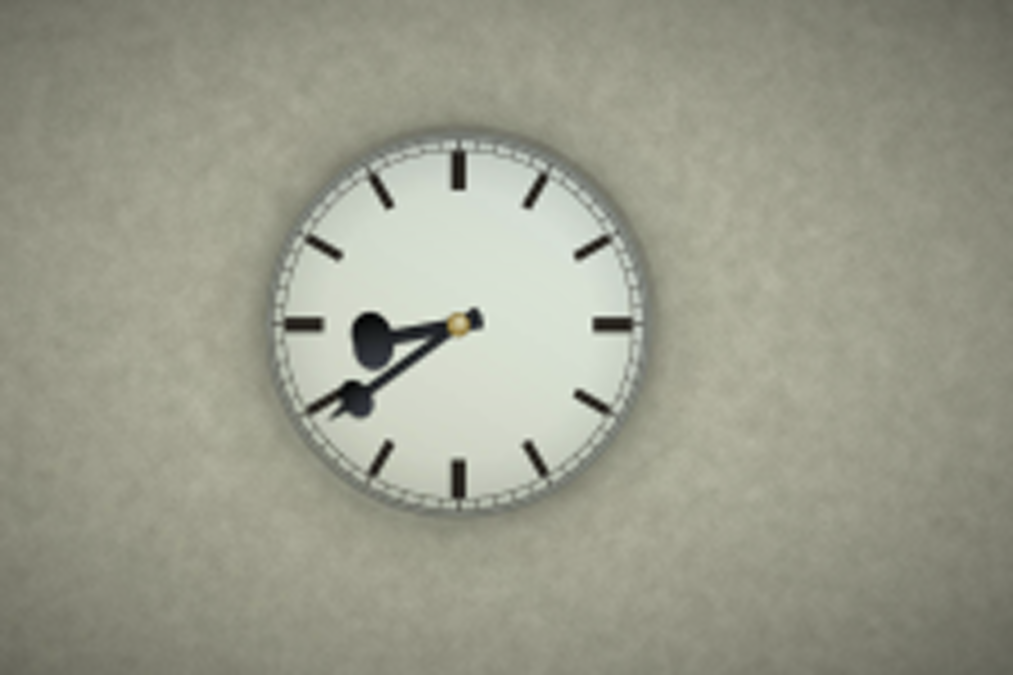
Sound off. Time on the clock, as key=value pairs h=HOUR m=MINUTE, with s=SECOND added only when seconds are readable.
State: h=8 m=39
